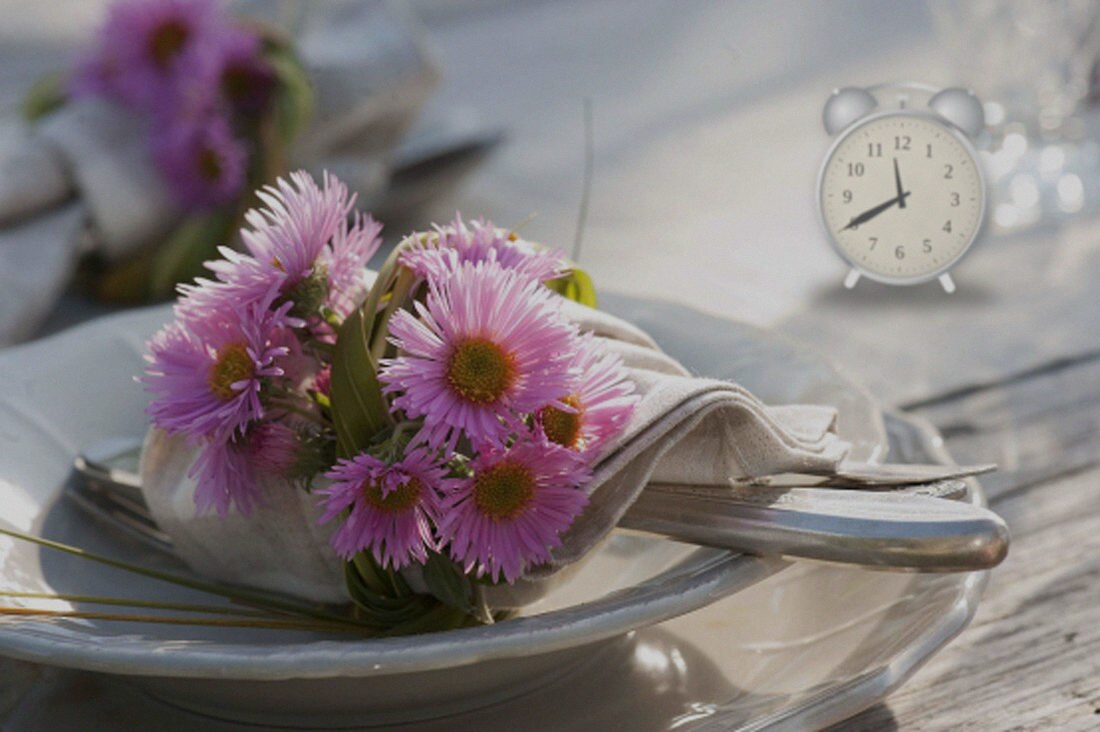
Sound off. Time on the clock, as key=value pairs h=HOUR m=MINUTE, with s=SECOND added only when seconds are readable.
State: h=11 m=40
